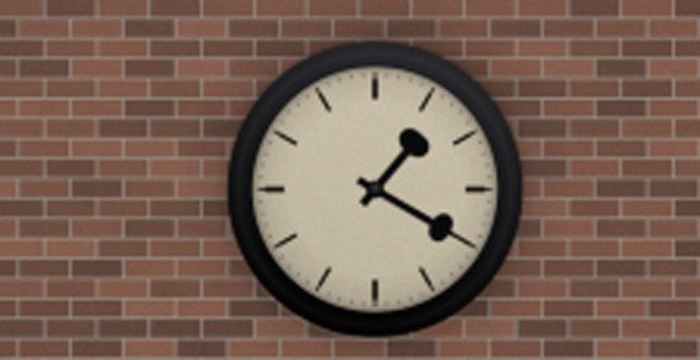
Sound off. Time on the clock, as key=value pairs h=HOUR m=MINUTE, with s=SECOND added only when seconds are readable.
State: h=1 m=20
